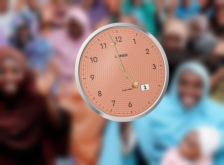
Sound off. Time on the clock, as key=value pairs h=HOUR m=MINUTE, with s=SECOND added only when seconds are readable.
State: h=4 m=58
